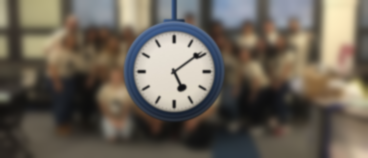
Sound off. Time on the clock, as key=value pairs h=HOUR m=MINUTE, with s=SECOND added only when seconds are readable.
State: h=5 m=9
